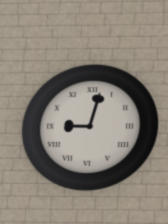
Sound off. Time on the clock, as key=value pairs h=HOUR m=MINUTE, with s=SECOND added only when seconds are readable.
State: h=9 m=2
